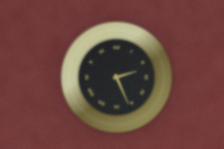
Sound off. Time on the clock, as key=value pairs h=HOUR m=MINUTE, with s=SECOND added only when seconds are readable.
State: h=2 m=26
